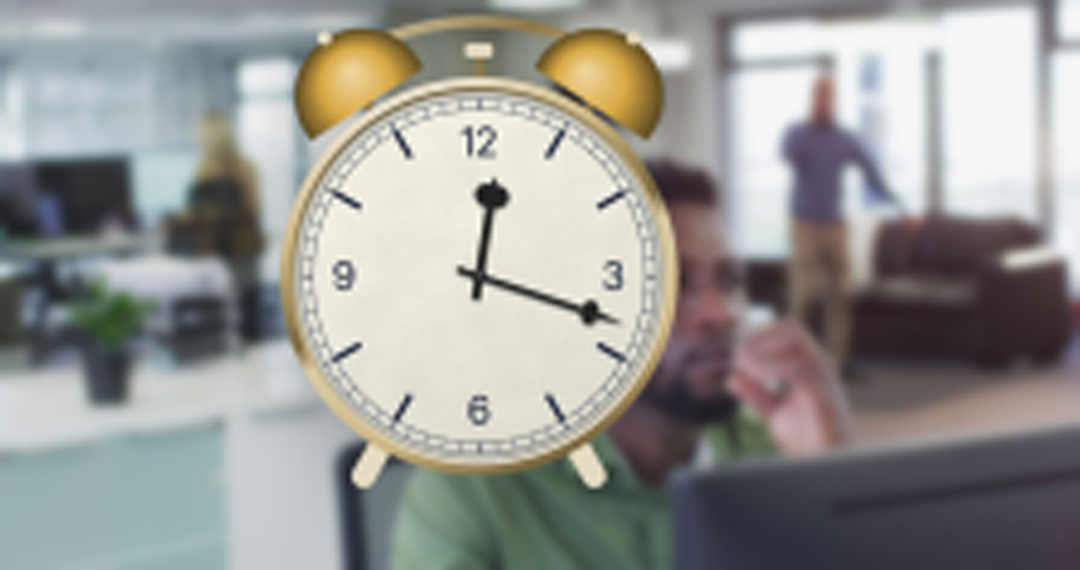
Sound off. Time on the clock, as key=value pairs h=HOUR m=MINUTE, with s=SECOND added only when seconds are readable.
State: h=12 m=18
